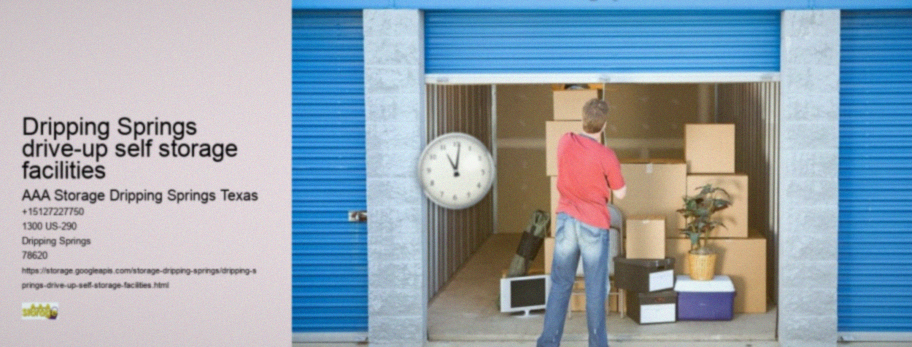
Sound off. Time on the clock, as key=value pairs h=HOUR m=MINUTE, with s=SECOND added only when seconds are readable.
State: h=11 m=1
